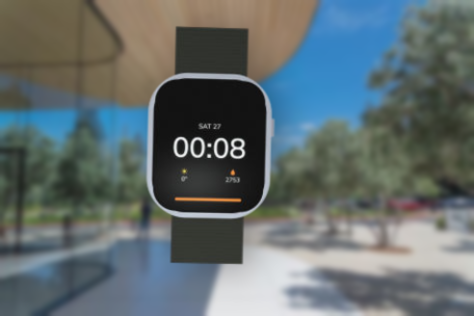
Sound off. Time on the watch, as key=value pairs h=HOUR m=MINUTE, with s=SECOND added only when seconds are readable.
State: h=0 m=8
